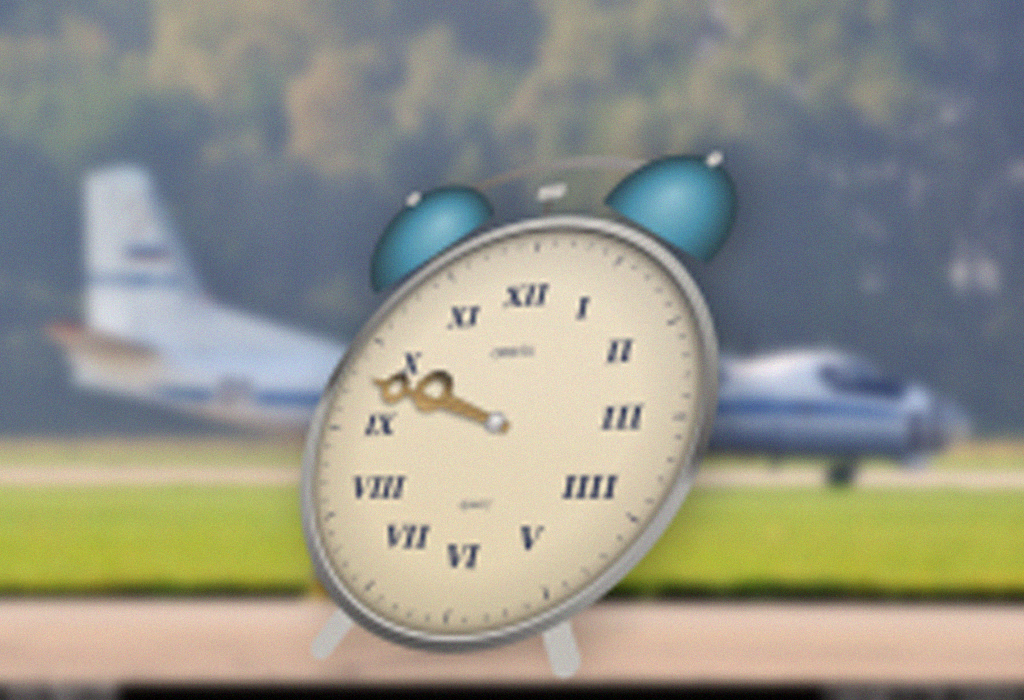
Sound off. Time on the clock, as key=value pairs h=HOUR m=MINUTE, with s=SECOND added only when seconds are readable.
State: h=9 m=48
